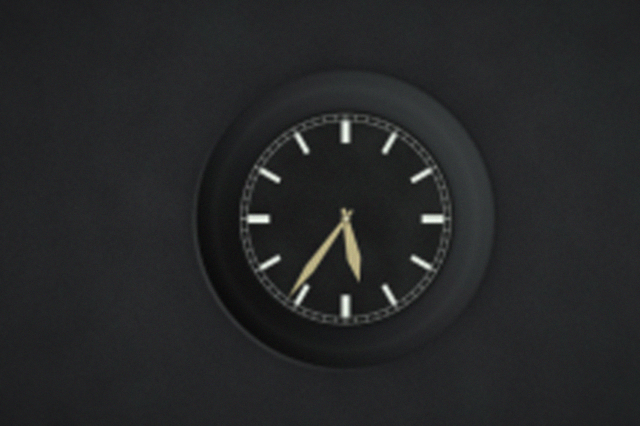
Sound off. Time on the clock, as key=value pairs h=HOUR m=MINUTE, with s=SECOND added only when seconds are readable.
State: h=5 m=36
